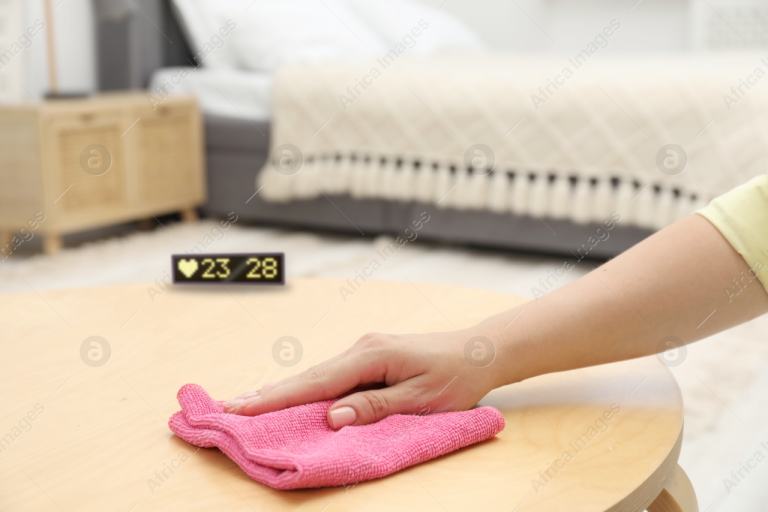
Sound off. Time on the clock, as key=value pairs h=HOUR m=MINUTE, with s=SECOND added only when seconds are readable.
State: h=23 m=28
